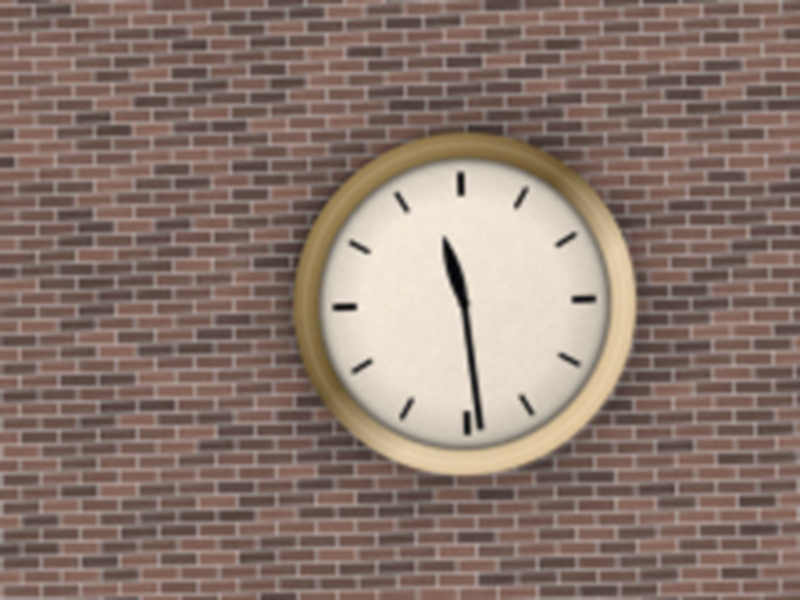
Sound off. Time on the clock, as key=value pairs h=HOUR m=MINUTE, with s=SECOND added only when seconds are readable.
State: h=11 m=29
